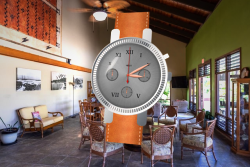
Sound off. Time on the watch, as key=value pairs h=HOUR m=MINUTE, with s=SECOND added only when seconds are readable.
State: h=3 m=10
